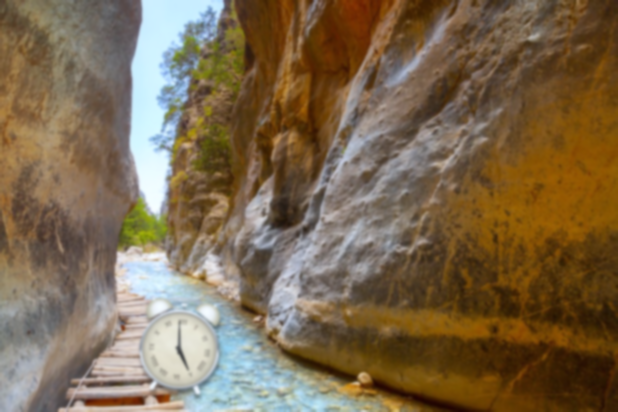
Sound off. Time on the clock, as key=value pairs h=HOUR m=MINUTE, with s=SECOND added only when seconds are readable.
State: h=4 m=59
